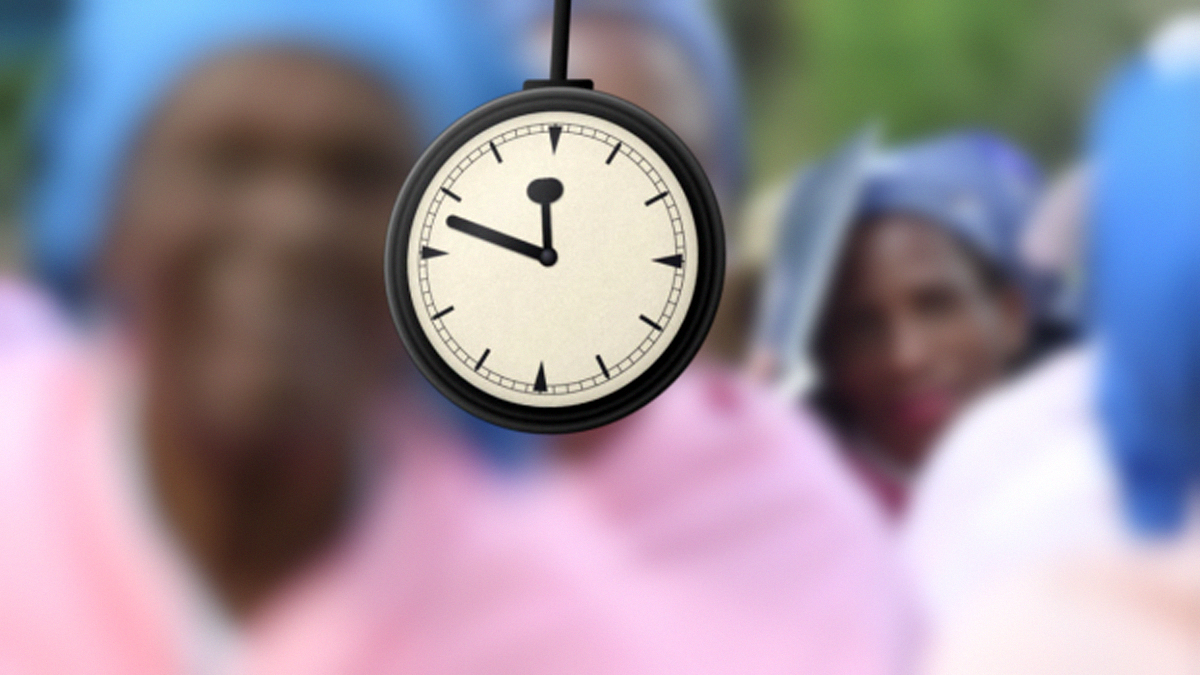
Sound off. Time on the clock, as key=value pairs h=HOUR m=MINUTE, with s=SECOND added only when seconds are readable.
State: h=11 m=48
